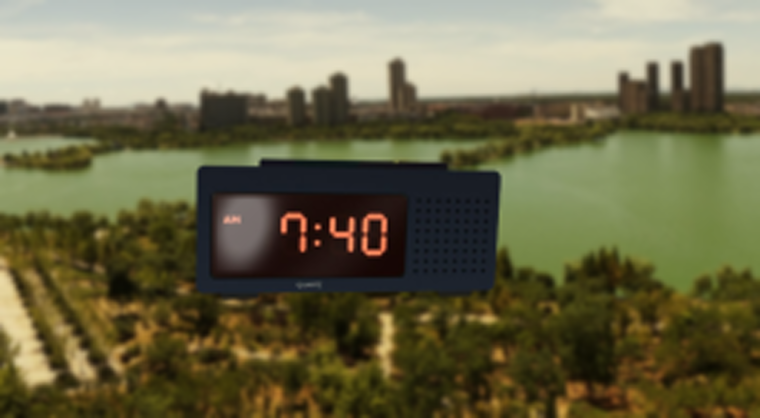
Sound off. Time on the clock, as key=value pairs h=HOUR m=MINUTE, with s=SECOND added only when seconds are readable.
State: h=7 m=40
